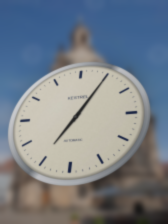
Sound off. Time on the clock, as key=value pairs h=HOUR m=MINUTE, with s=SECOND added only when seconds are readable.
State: h=7 m=5
